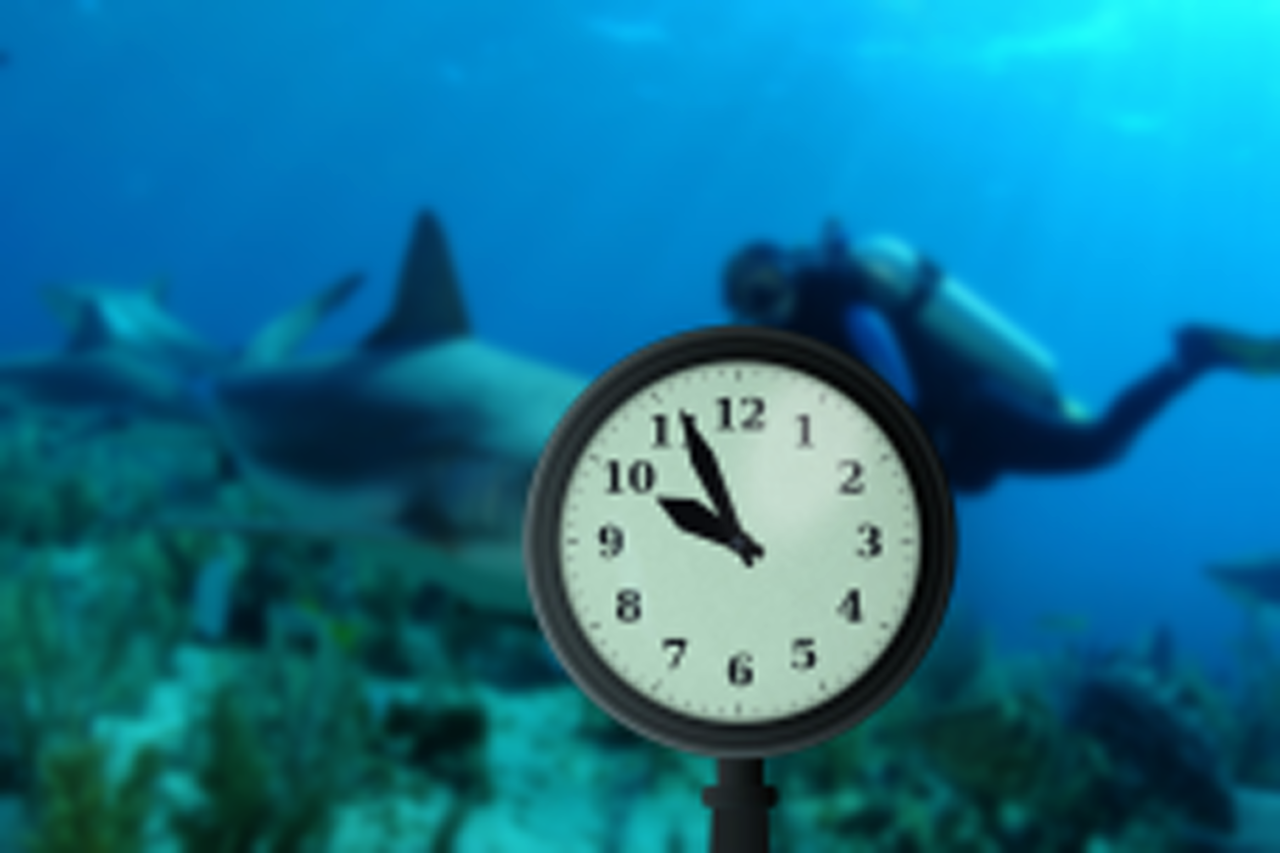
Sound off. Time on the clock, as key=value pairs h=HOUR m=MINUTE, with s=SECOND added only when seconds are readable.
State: h=9 m=56
